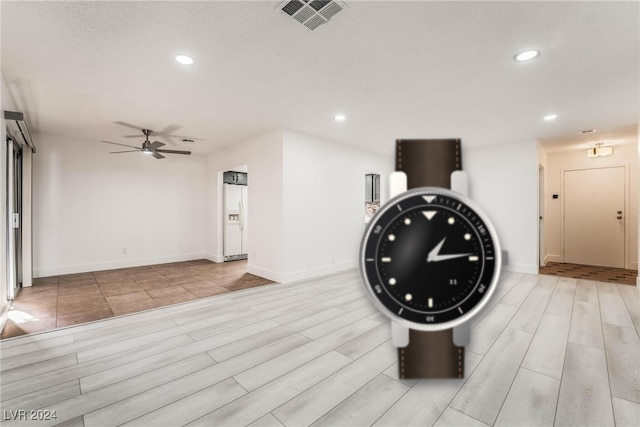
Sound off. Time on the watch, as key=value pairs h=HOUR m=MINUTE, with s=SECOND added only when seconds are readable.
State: h=1 m=14
